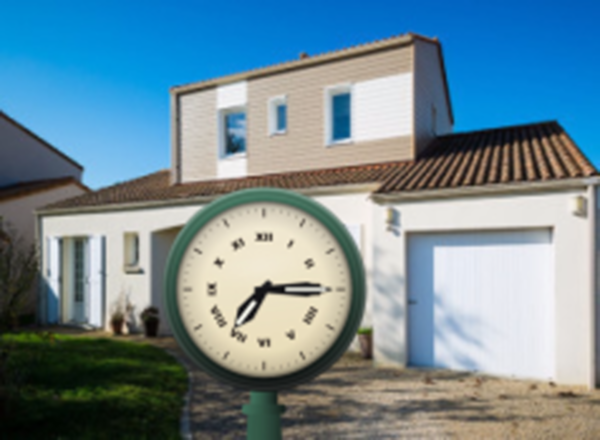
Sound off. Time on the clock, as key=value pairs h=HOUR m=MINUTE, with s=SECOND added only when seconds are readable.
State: h=7 m=15
